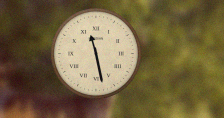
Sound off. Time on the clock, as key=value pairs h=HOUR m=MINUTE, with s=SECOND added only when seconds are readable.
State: h=11 m=28
